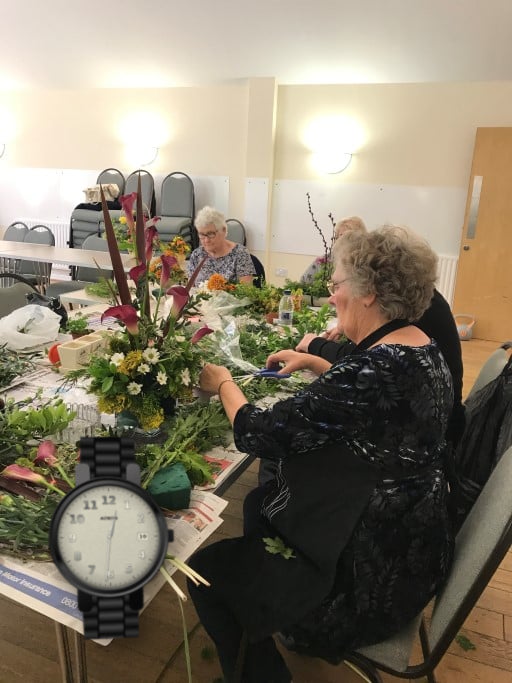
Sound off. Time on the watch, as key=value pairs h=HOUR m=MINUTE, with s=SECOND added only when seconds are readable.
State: h=12 m=31
